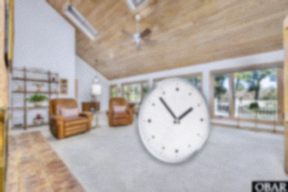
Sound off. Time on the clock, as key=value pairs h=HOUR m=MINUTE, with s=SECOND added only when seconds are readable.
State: h=1 m=53
